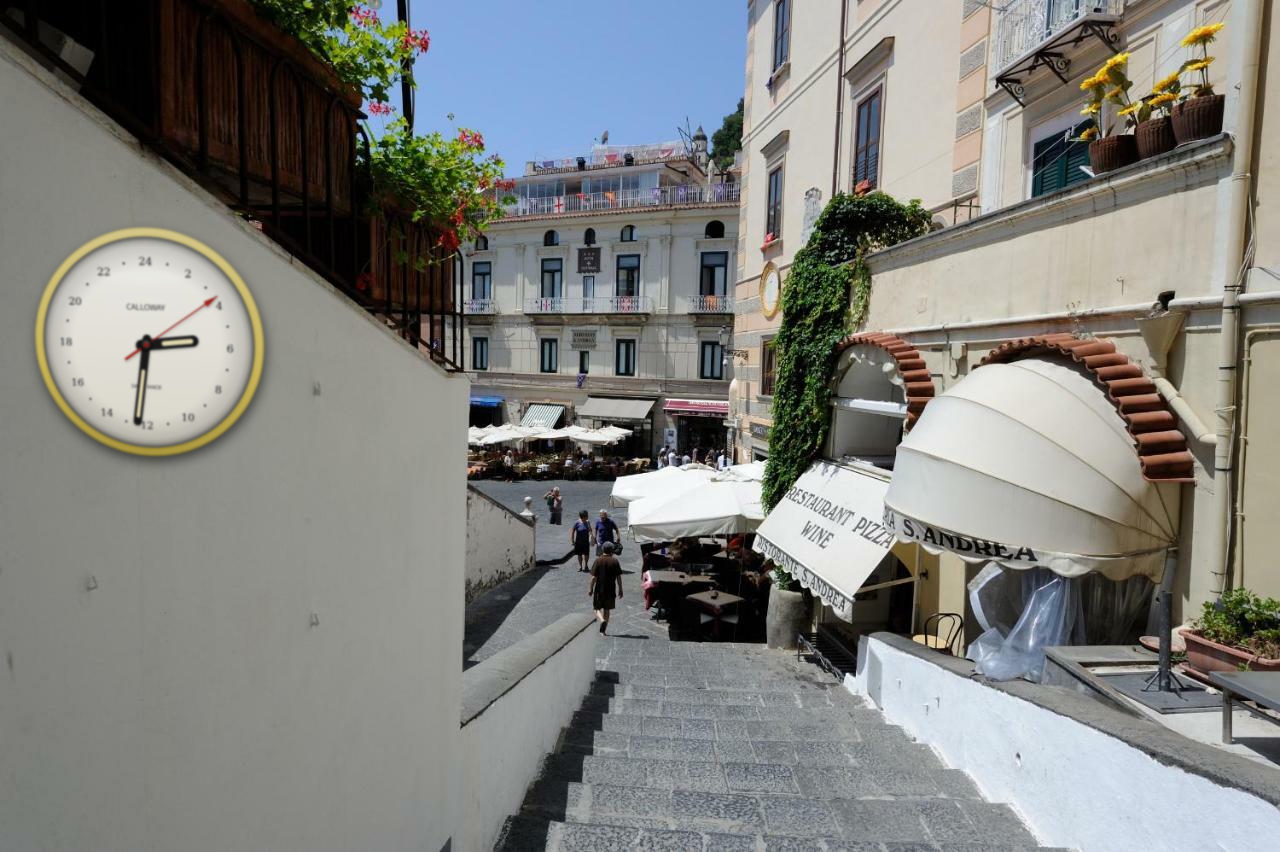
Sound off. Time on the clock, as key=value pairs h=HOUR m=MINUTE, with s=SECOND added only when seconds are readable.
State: h=5 m=31 s=9
